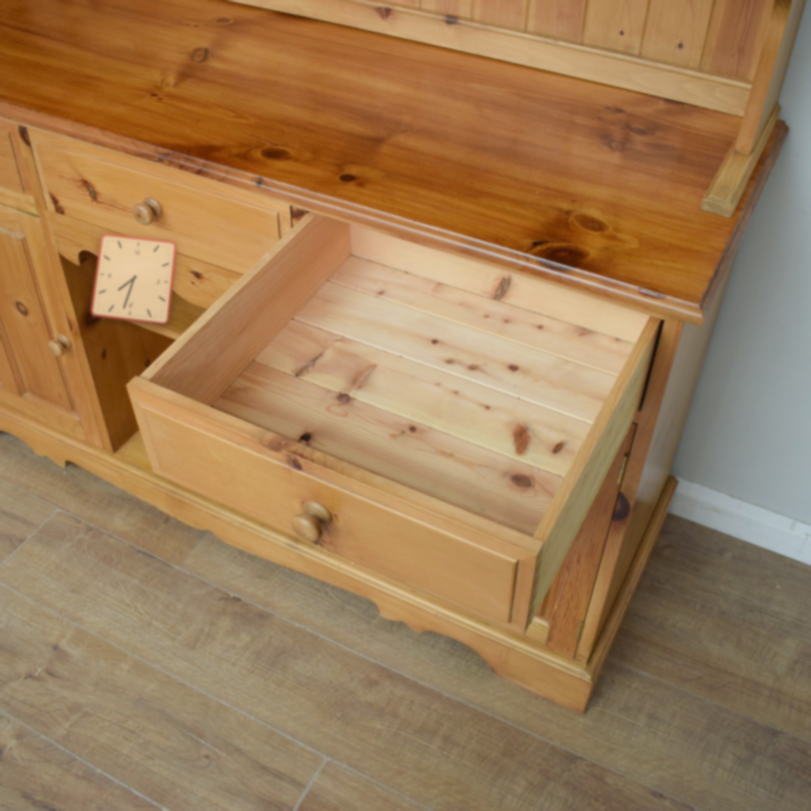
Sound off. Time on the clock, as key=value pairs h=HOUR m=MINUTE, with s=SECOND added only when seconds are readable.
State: h=7 m=32
